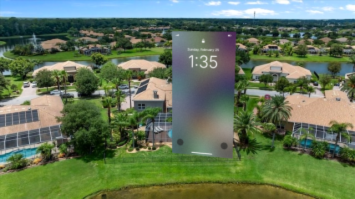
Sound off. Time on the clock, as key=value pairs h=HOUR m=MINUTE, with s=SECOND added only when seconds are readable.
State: h=1 m=35
